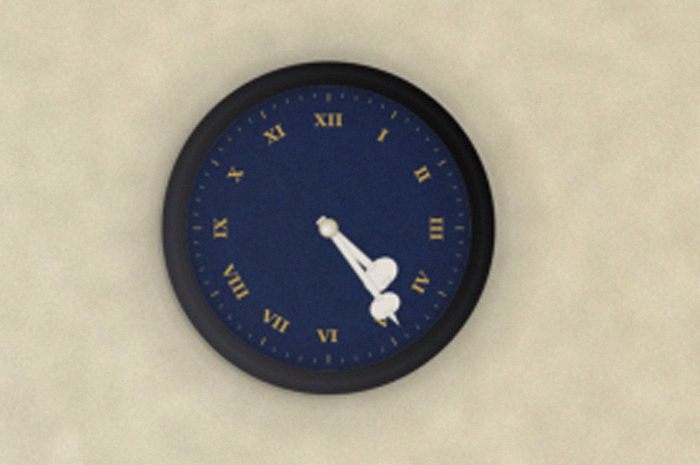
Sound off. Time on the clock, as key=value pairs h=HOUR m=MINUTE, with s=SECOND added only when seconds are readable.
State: h=4 m=24
